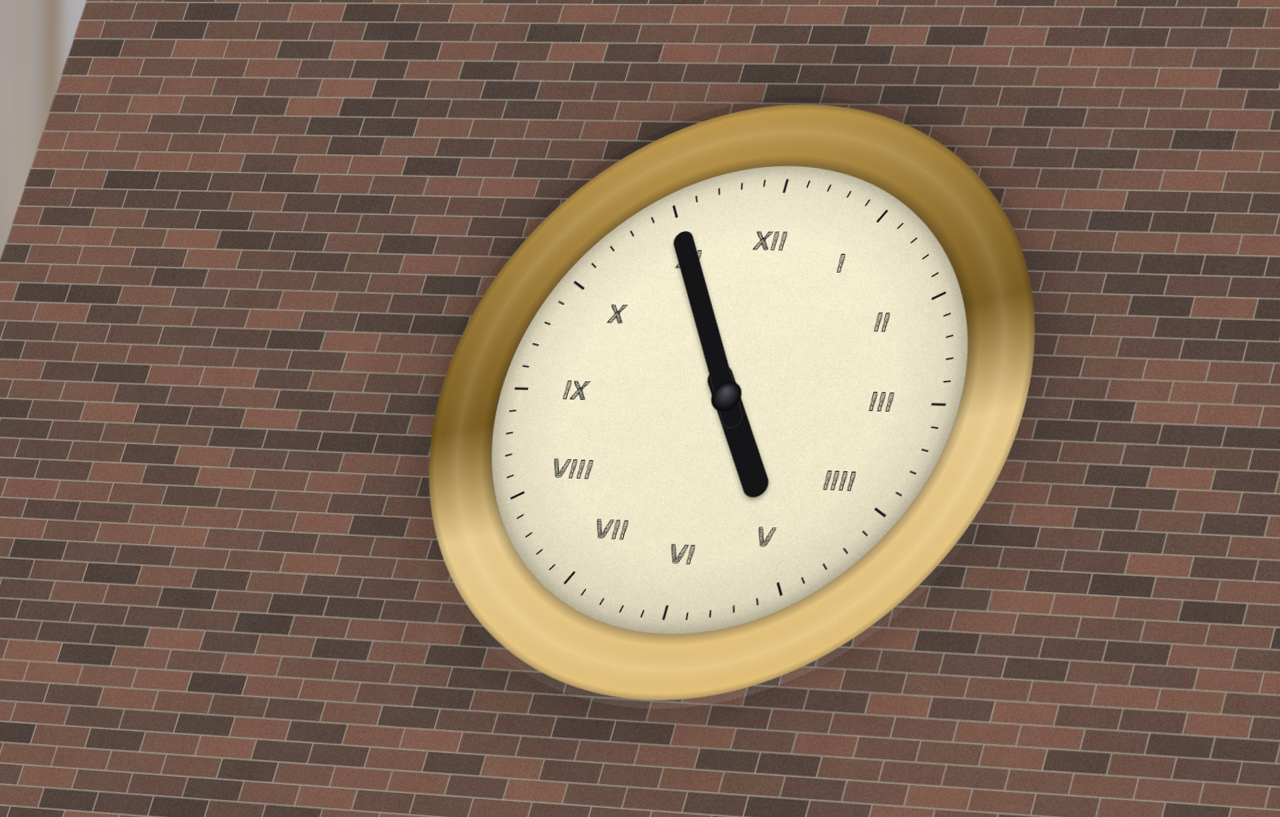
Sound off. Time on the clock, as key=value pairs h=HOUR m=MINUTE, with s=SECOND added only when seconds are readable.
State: h=4 m=55
